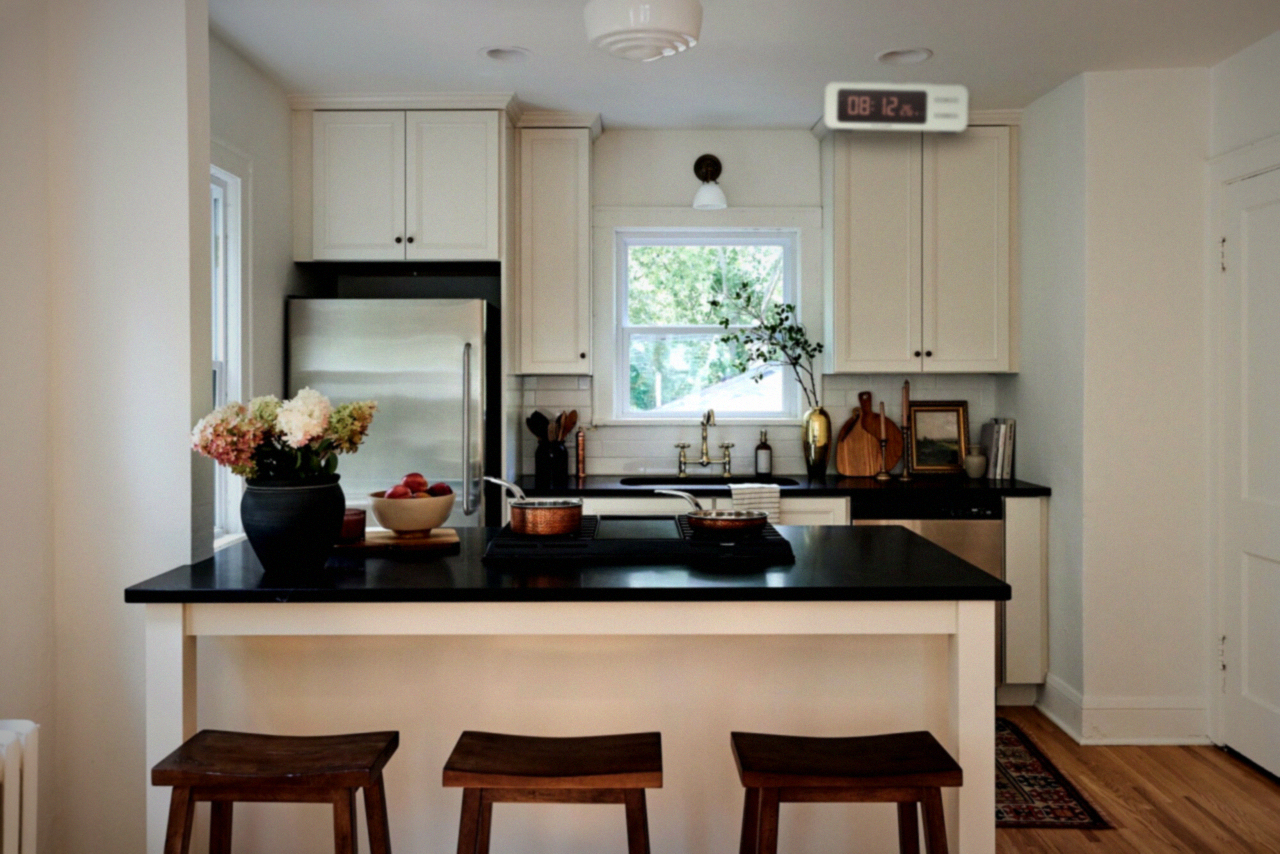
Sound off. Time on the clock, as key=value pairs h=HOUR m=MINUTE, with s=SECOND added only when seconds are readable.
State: h=8 m=12
